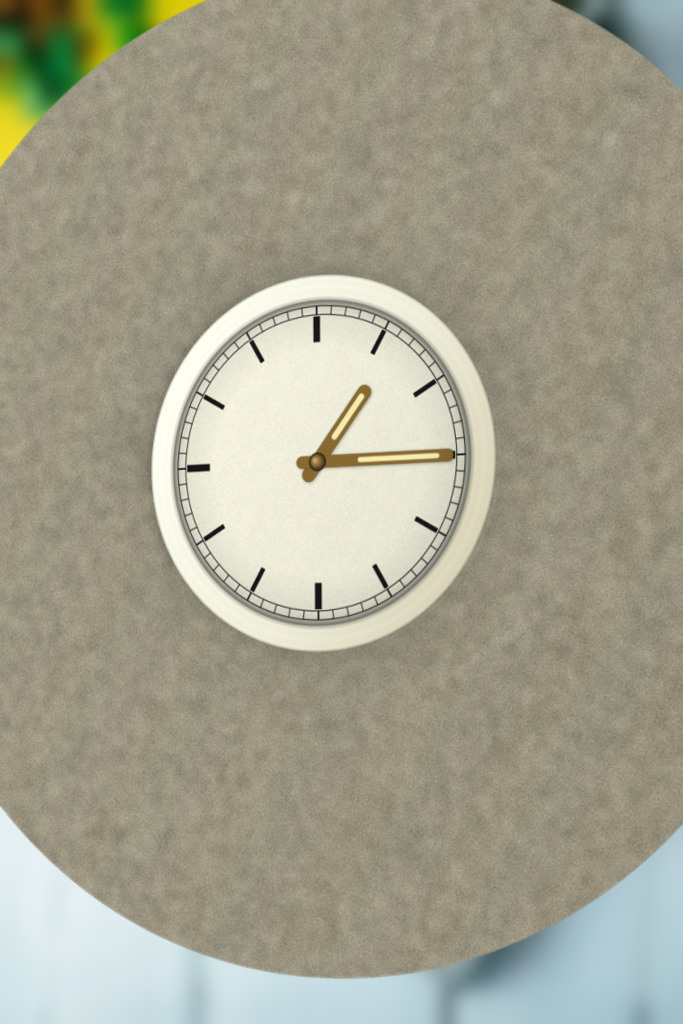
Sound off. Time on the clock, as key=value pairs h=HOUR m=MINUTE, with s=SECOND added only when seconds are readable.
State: h=1 m=15
